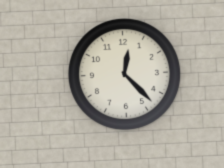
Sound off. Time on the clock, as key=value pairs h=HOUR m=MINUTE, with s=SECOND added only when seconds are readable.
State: h=12 m=23
